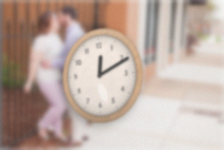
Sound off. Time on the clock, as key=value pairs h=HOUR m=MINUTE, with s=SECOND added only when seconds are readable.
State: h=12 m=11
